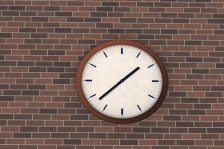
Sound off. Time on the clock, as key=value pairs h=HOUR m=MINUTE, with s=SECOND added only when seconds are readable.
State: h=1 m=38
